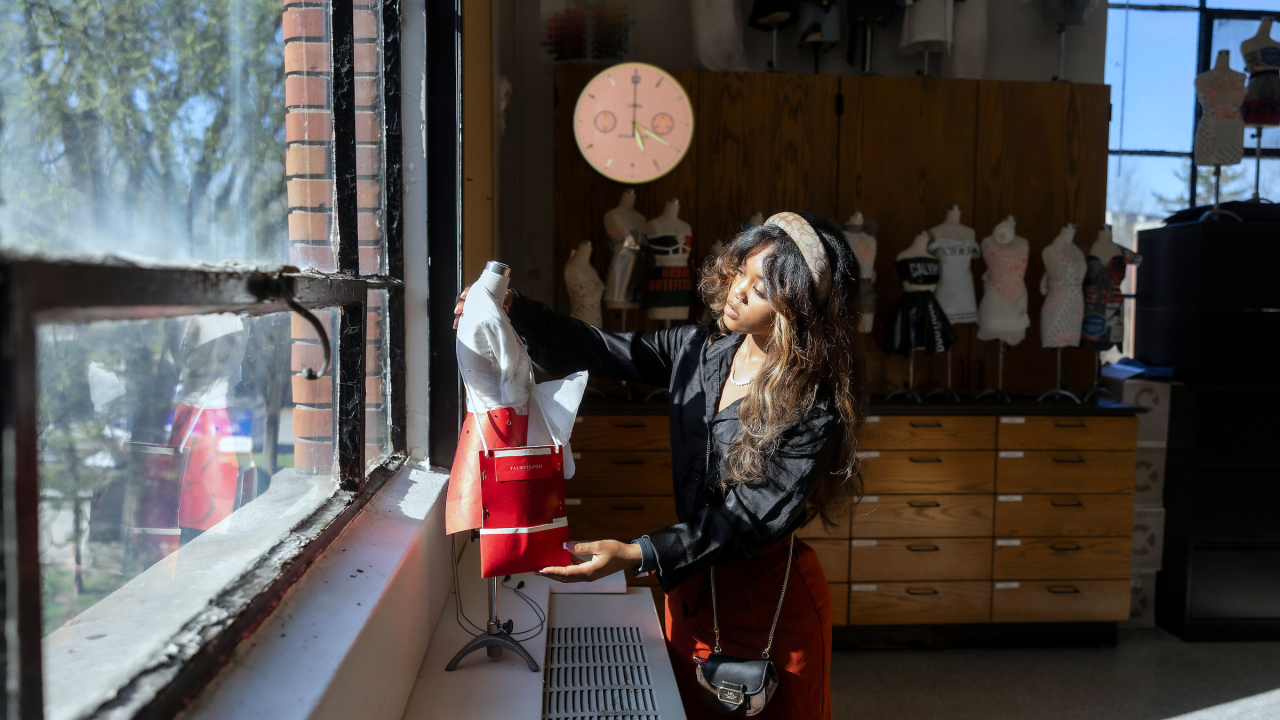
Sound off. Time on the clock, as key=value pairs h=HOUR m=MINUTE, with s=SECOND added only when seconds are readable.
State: h=5 m=20
